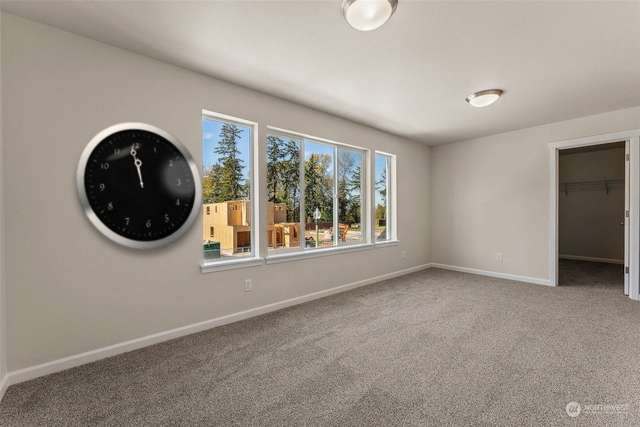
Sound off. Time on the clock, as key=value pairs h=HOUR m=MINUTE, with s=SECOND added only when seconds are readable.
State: h=11 m=59
